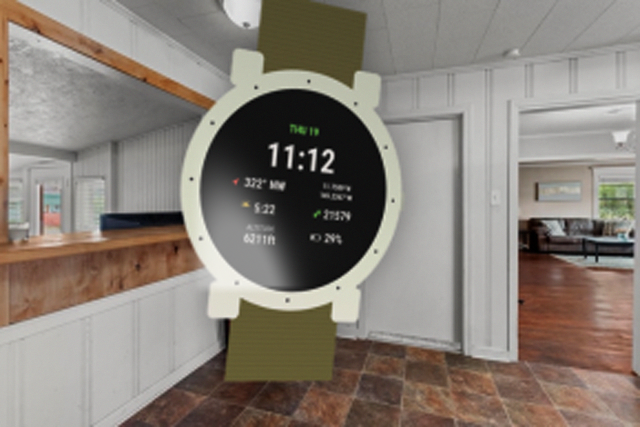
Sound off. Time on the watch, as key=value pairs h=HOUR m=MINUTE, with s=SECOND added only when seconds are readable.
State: h=11 m=12
